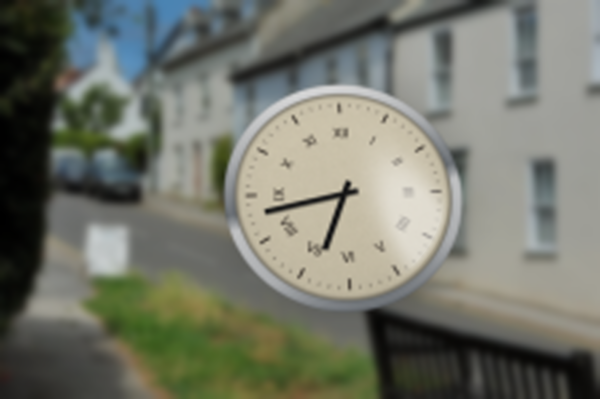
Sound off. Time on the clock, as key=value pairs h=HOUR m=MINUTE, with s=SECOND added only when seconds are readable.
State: h=6 m=43
